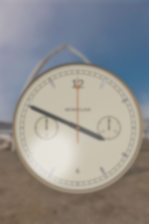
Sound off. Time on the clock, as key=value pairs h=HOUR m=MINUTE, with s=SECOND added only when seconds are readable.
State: h=3 m=49
